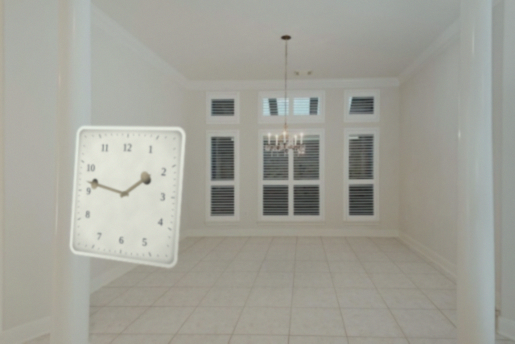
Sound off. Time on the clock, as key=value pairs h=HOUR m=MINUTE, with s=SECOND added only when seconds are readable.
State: h=1 m=47
